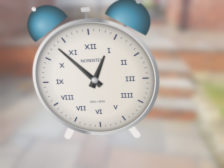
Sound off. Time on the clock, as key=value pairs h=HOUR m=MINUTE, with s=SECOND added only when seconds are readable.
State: h=12 m=53
